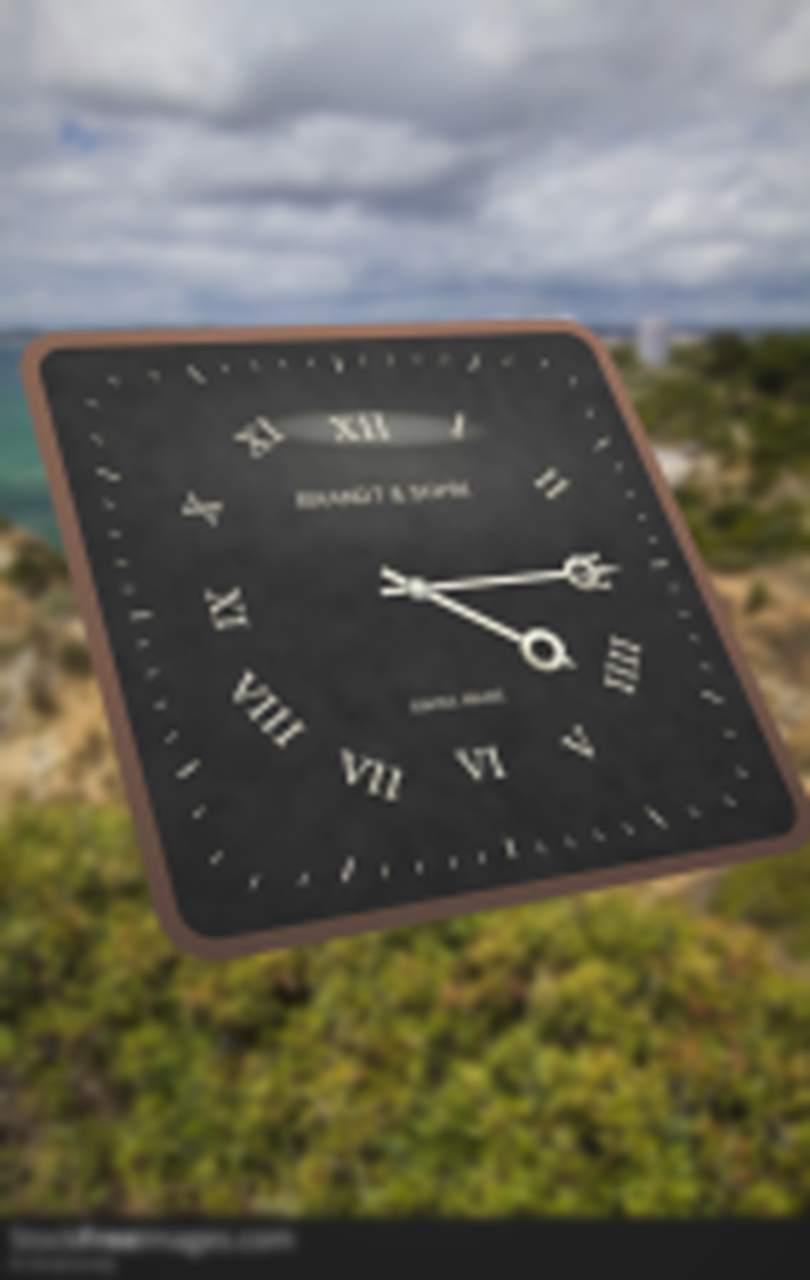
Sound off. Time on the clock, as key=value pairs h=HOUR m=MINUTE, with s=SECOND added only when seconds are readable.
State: h=4 m=15
